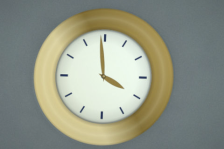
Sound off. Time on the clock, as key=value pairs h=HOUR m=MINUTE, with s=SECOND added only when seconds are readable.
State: h=3 m=59
